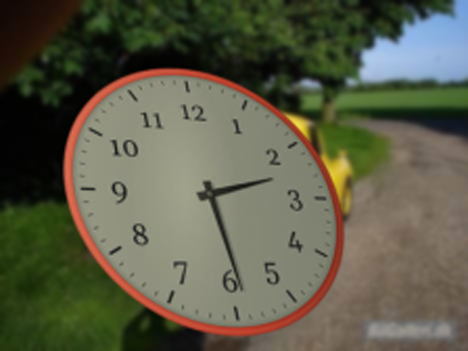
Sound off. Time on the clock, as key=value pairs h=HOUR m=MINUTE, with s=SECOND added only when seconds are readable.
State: h=2 m=29
